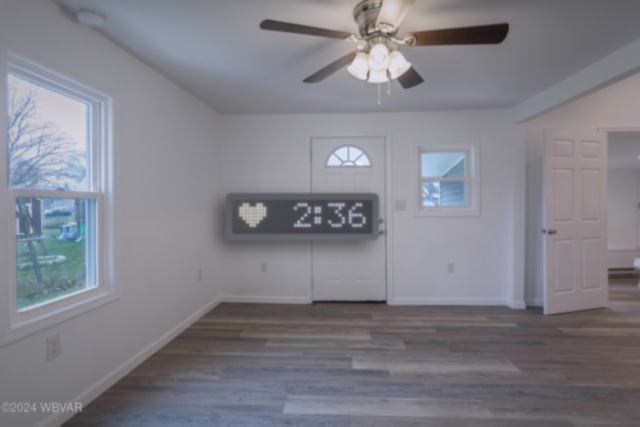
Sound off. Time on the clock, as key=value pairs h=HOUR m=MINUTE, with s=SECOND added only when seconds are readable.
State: h=2 m=36
